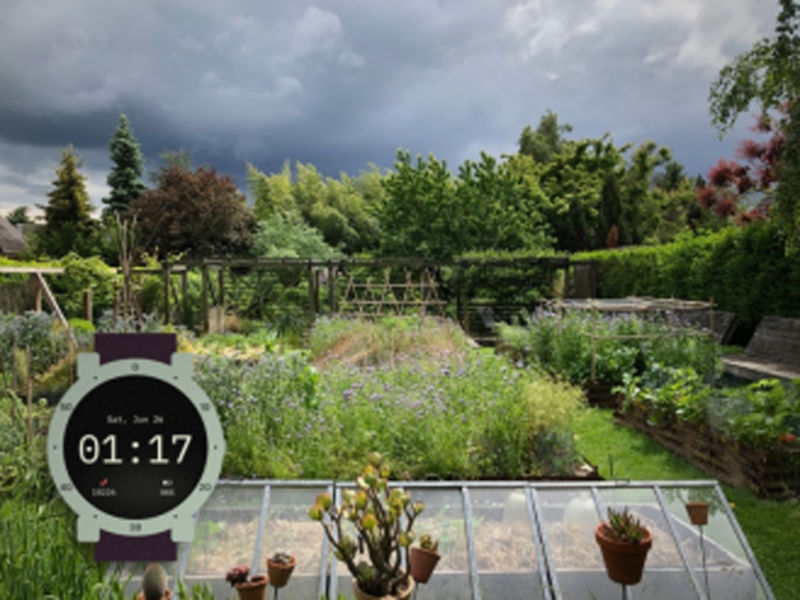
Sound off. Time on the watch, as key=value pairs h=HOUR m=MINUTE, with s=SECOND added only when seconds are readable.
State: h=1 m=17
